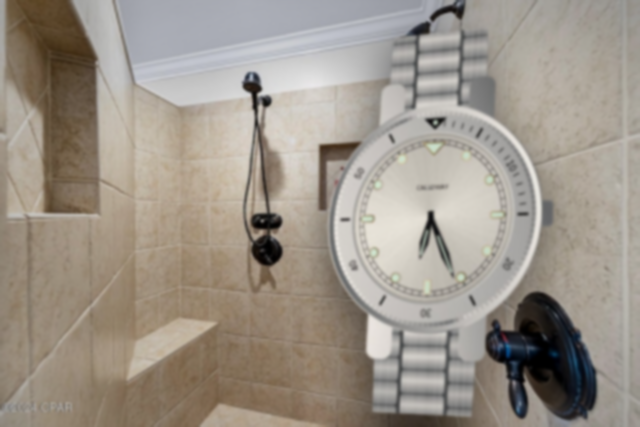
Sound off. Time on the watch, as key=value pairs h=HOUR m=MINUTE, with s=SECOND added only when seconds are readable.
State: h=6 m=26
